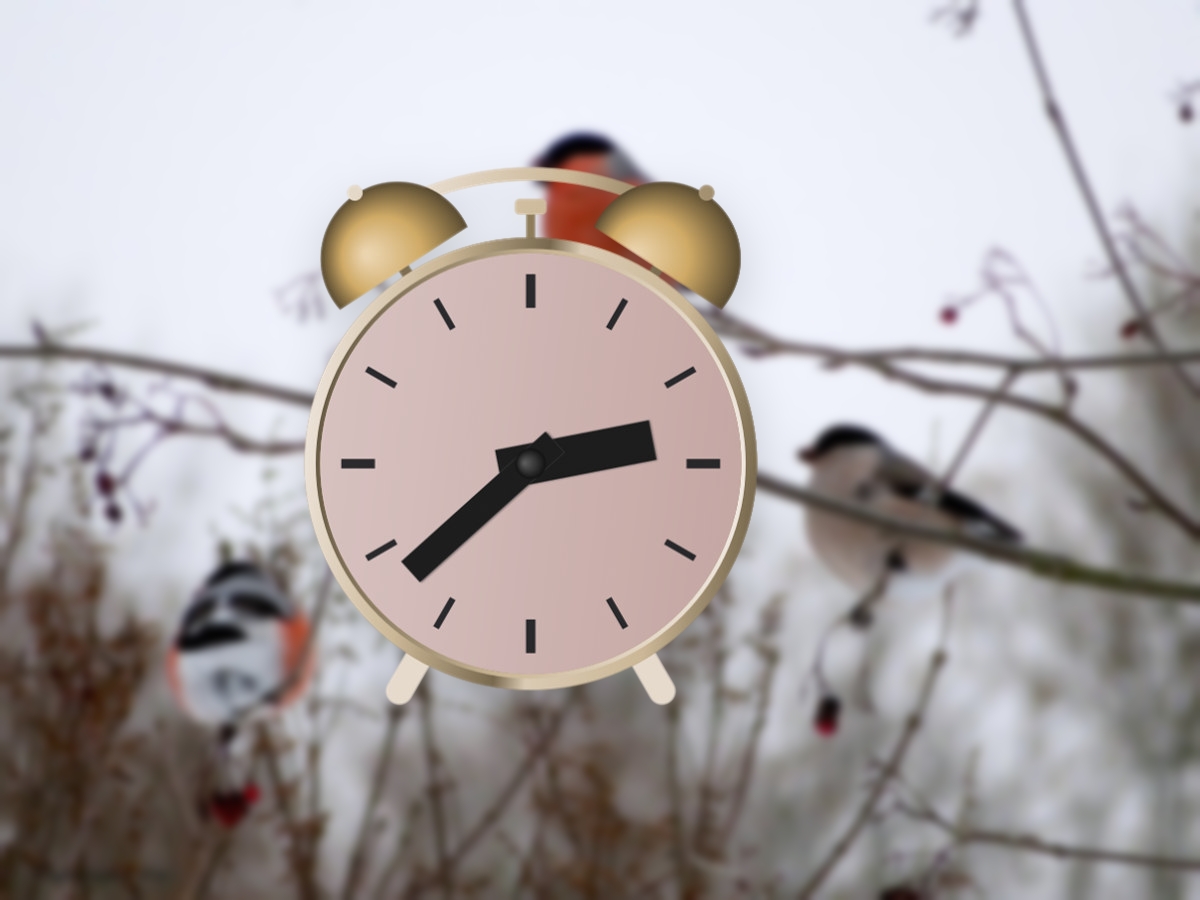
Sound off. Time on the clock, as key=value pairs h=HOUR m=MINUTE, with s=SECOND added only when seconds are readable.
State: h=2 m=38
